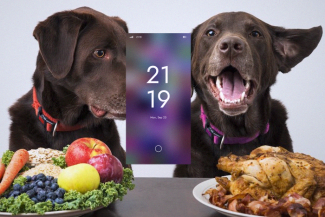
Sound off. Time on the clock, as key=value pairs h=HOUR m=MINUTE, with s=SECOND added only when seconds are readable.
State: h=21 m=19
